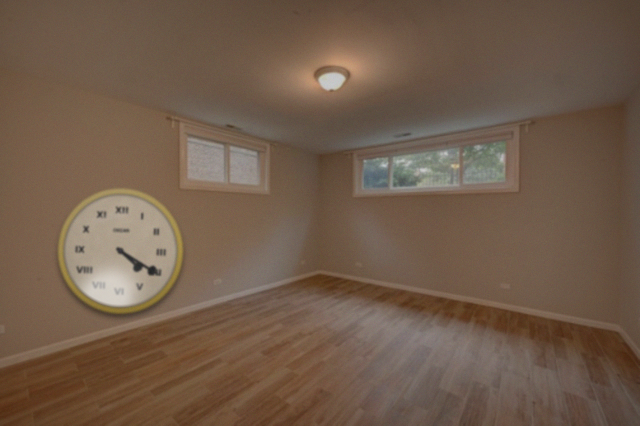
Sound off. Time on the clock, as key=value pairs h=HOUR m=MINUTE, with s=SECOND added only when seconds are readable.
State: h=4 m=20
